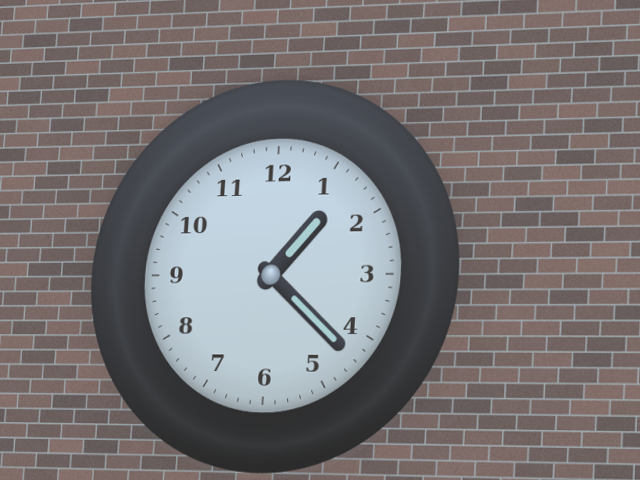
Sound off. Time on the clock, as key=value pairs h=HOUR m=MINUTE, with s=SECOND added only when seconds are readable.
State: h=1 m=22
